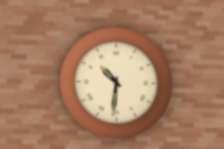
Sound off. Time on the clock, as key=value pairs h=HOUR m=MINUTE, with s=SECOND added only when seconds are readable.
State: h=10 m=31
